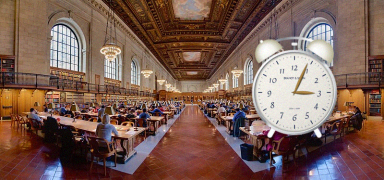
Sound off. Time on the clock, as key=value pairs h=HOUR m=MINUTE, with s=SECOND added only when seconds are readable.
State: h=3 m=4
